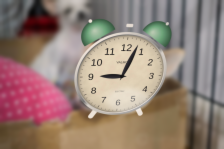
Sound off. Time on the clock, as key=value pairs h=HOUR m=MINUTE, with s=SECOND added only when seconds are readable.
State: h=9 m=3
